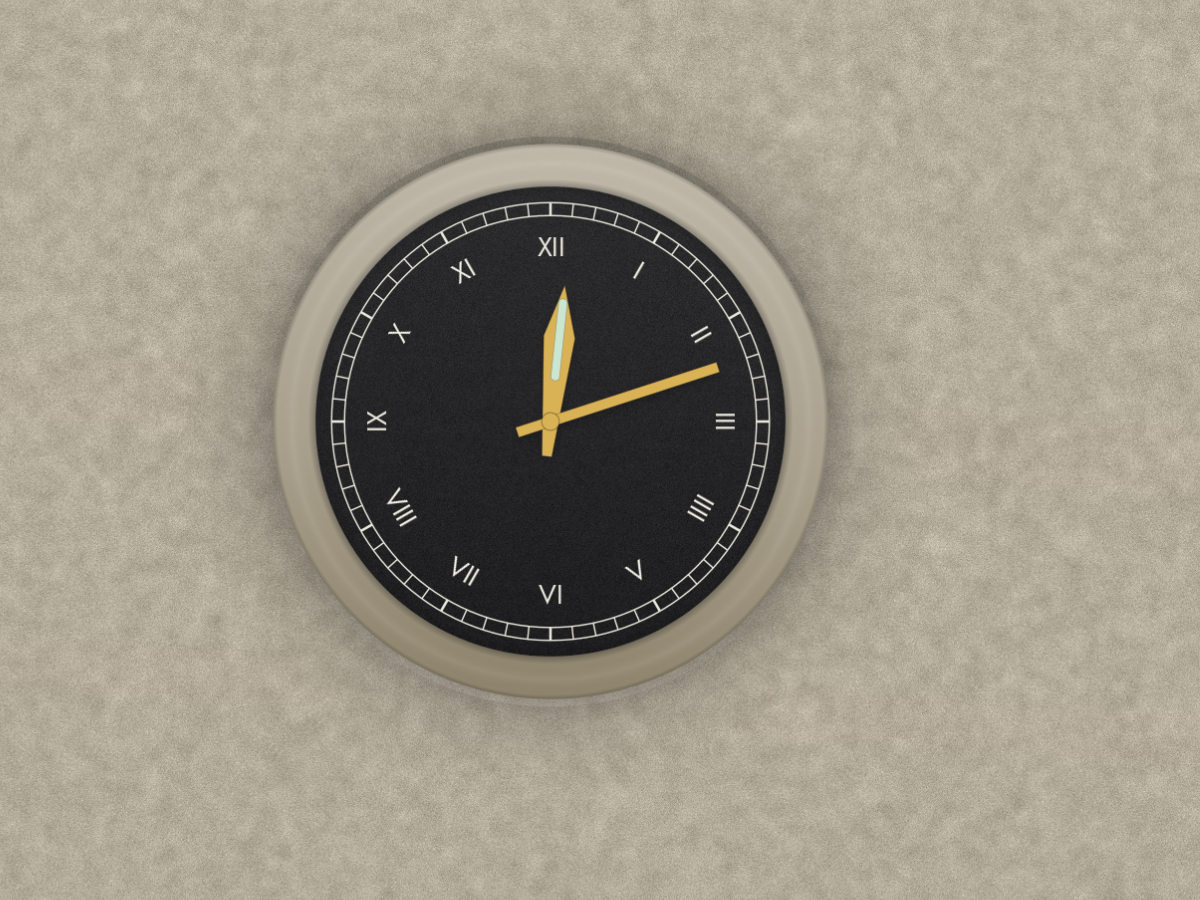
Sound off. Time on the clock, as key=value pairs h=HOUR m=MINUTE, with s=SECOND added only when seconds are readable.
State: h=12 m=12
